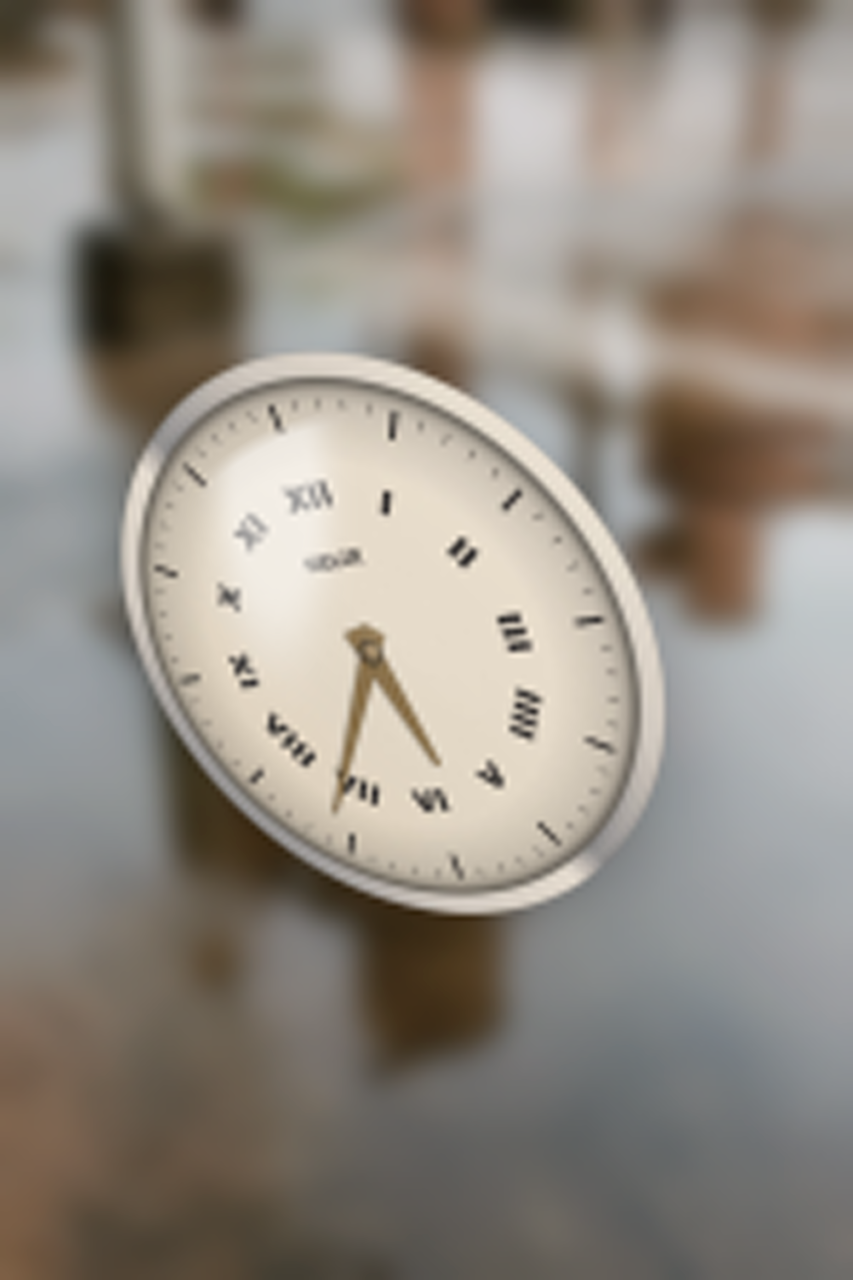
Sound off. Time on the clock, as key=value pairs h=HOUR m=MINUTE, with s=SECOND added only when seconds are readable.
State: h=5 m=36
